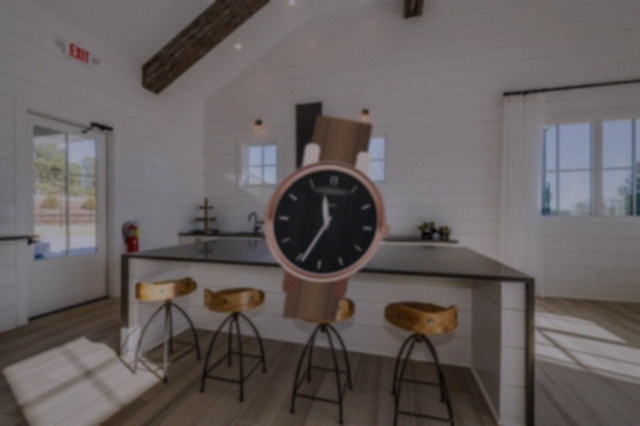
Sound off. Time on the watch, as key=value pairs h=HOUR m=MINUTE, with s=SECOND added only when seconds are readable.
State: h=11 m=34
